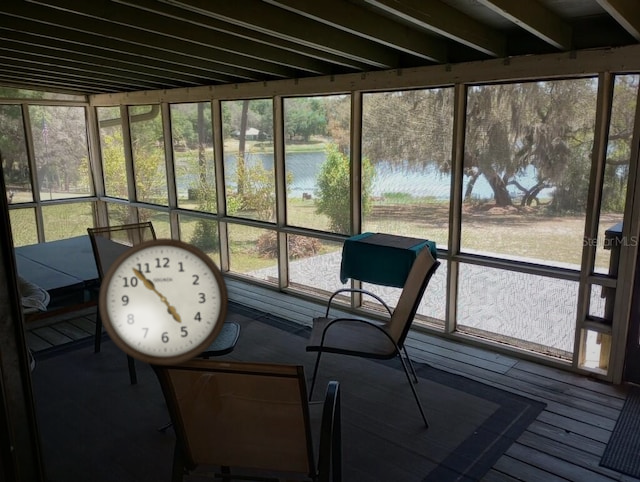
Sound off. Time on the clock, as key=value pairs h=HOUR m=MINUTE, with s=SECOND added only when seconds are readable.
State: h=4 m=53
